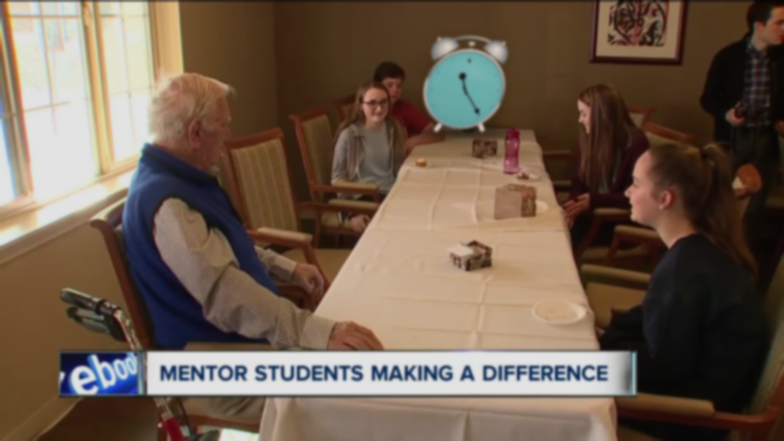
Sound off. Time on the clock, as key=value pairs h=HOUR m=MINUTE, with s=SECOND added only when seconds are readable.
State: h=11 m=24
